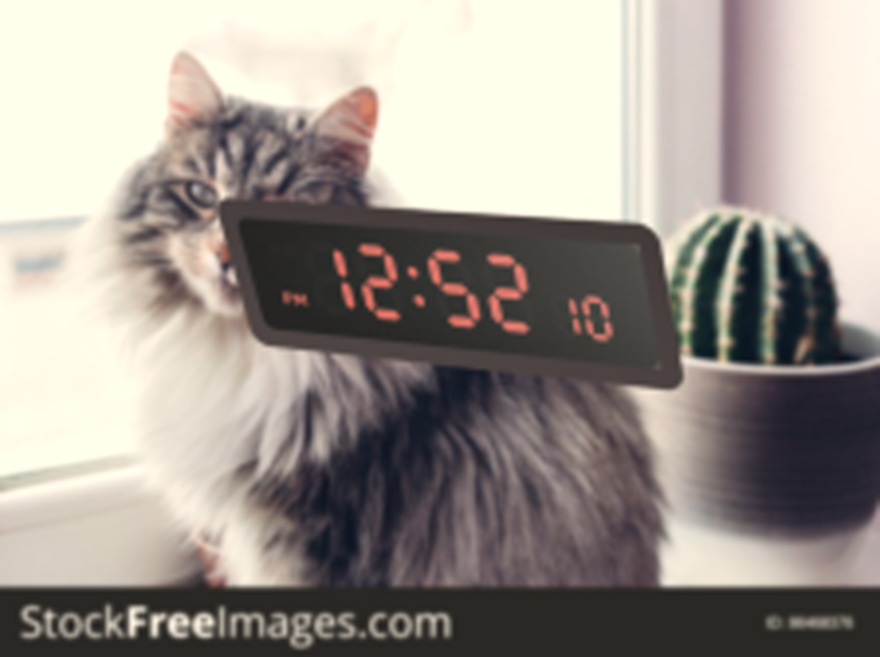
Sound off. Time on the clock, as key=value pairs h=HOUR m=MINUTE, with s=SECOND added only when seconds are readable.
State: h=12 m=52 s=10
